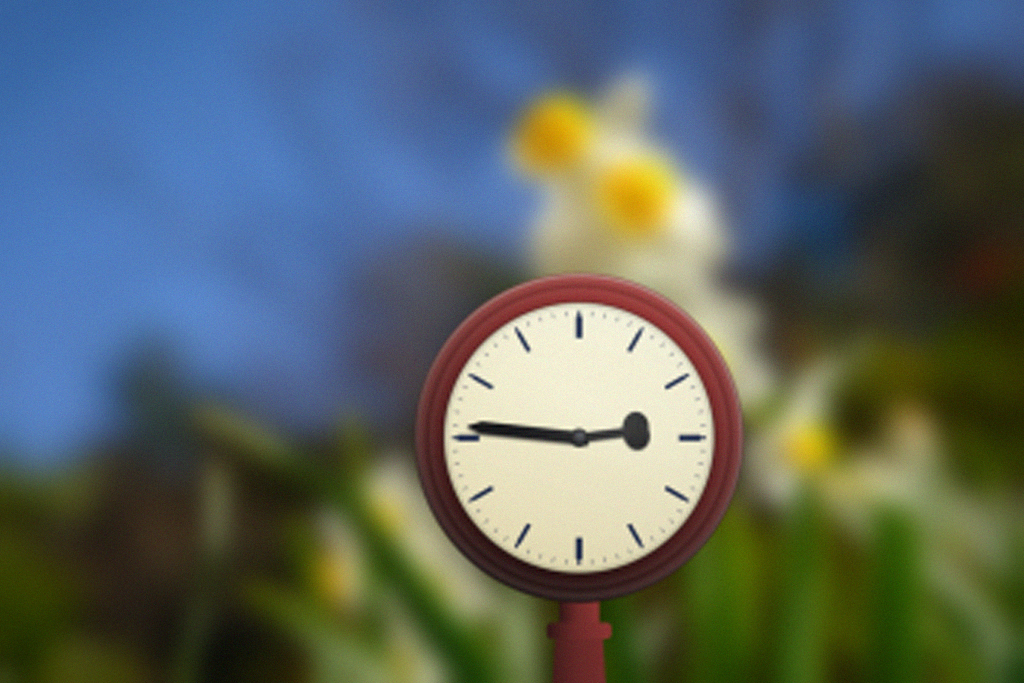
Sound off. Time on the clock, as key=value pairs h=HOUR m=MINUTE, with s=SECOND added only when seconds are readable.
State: h=2 m=46
